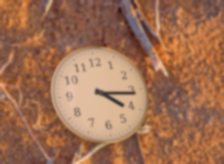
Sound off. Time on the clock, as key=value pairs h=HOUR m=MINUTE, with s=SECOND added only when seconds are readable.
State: h=4 m=16
